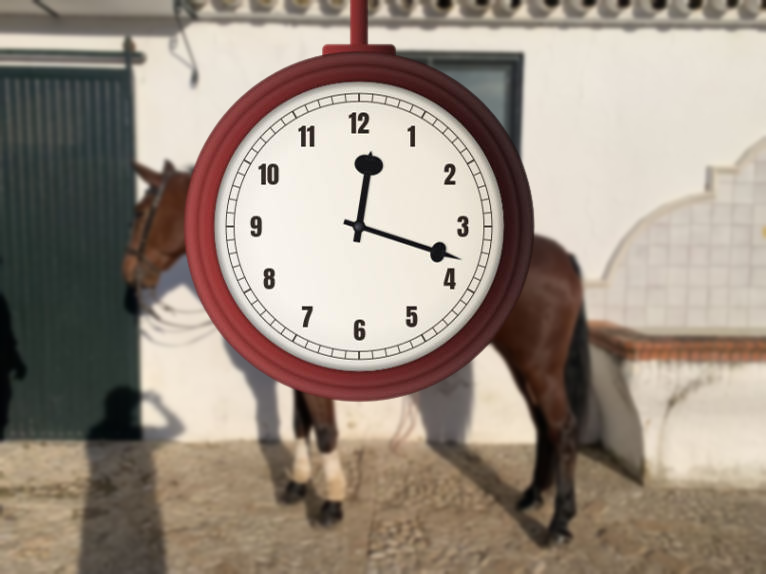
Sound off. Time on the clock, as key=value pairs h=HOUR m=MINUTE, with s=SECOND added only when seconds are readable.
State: h=12 m=18
